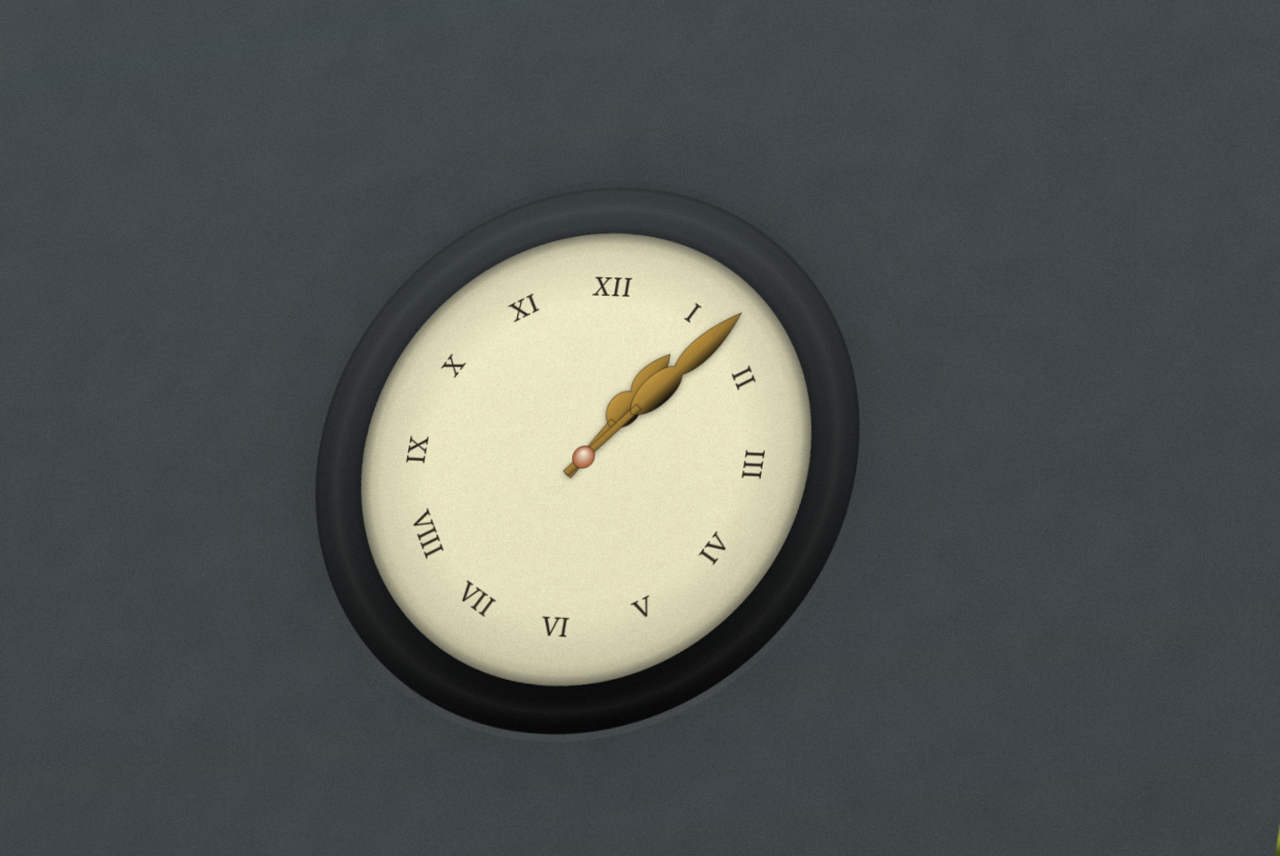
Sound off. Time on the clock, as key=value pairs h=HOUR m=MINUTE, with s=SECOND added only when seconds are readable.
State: h=1 m=7
